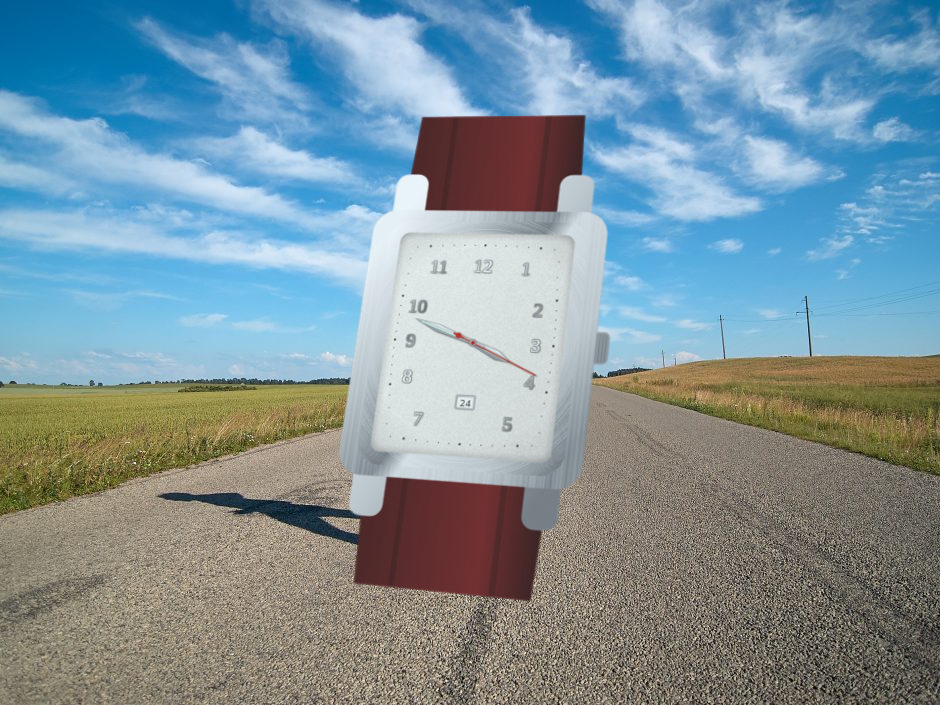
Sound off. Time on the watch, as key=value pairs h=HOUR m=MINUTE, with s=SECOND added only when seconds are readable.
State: h=3 m=48 s=19
